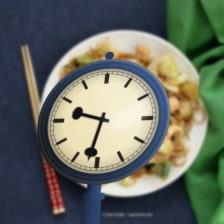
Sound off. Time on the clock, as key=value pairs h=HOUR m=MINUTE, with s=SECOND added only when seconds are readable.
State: h=9 m=32
